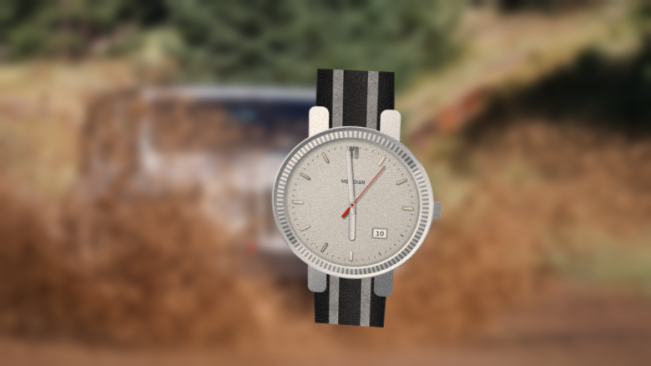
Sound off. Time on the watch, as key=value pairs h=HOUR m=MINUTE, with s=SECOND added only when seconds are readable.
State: h=5 m=59 s=6
